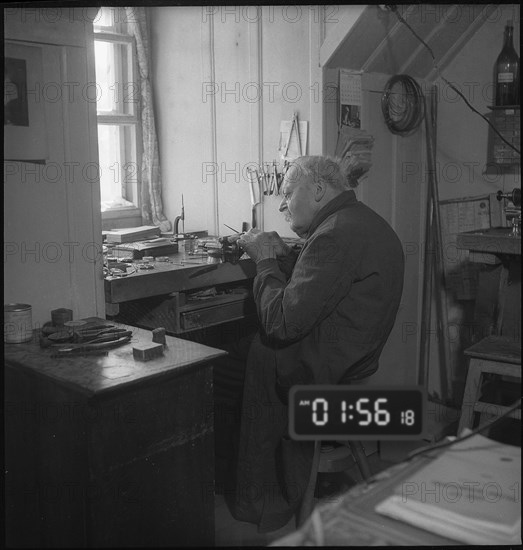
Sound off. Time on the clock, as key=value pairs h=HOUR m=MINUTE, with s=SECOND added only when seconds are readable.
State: h=1 m=56 s=18
